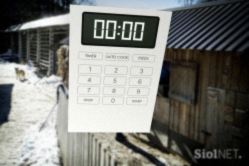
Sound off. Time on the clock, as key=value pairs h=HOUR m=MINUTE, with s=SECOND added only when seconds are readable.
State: h=0 m=0
